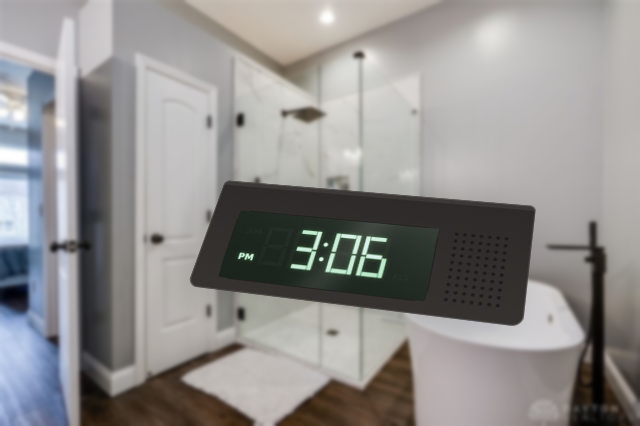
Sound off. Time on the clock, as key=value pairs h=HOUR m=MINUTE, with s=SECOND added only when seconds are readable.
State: h=3 m=6
